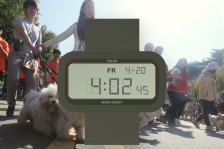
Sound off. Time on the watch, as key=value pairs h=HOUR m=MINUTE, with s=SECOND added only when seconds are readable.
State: h=4 m=2 s=45
